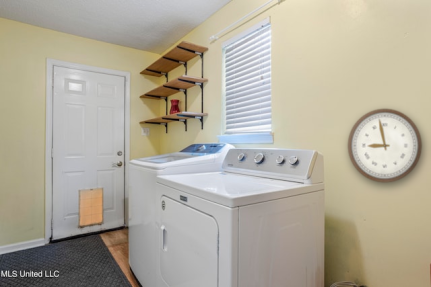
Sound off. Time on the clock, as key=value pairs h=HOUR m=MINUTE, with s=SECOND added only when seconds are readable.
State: h=8 m=58
